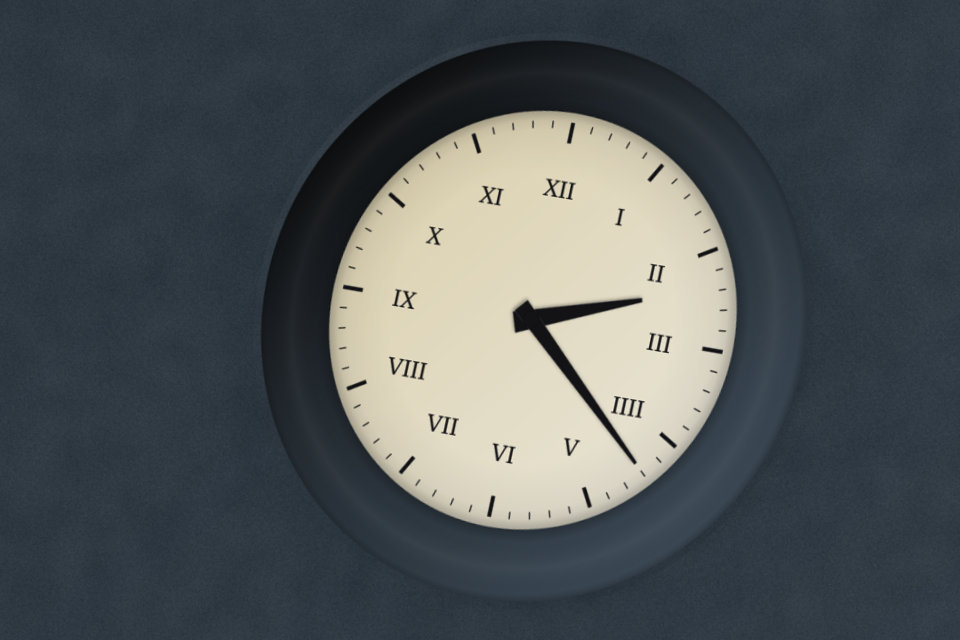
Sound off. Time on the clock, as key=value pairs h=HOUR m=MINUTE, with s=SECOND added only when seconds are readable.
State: h=2 m=22
